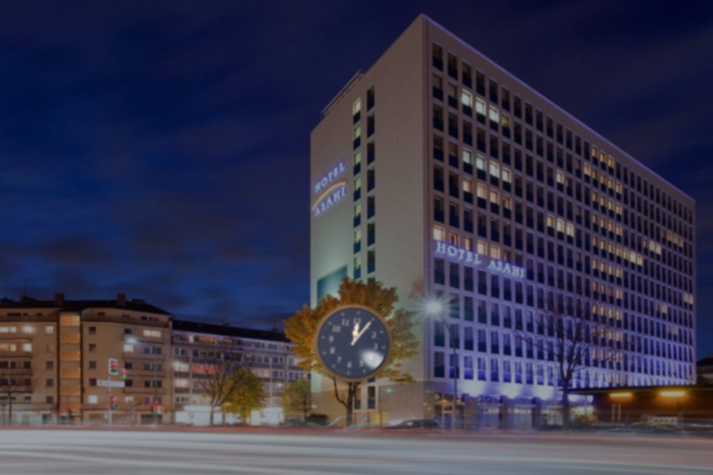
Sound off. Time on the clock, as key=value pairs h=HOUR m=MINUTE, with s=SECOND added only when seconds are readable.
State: h=12 m=5
